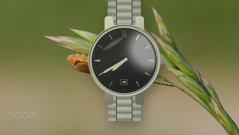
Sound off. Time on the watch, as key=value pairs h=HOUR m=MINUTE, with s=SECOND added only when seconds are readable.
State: h=7 m=40
